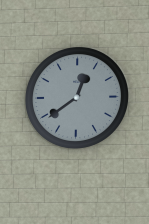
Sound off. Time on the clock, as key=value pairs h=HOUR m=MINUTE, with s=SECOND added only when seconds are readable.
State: h=12 m=39
